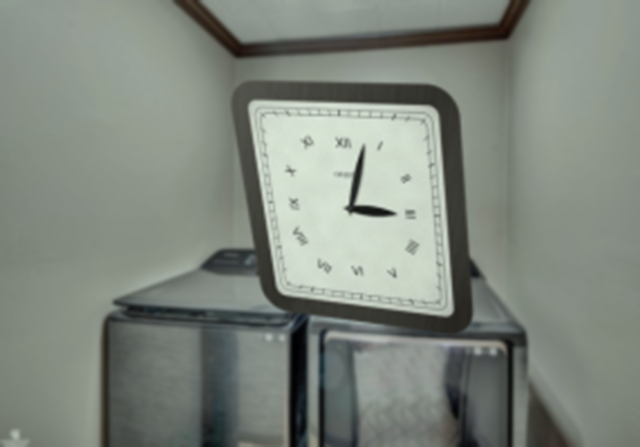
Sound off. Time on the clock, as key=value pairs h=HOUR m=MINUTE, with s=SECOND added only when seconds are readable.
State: h=3 m=3
